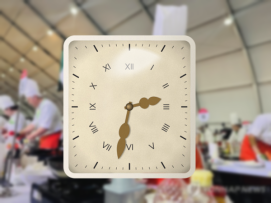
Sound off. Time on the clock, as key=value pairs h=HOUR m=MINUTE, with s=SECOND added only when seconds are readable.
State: h=2 m=32
